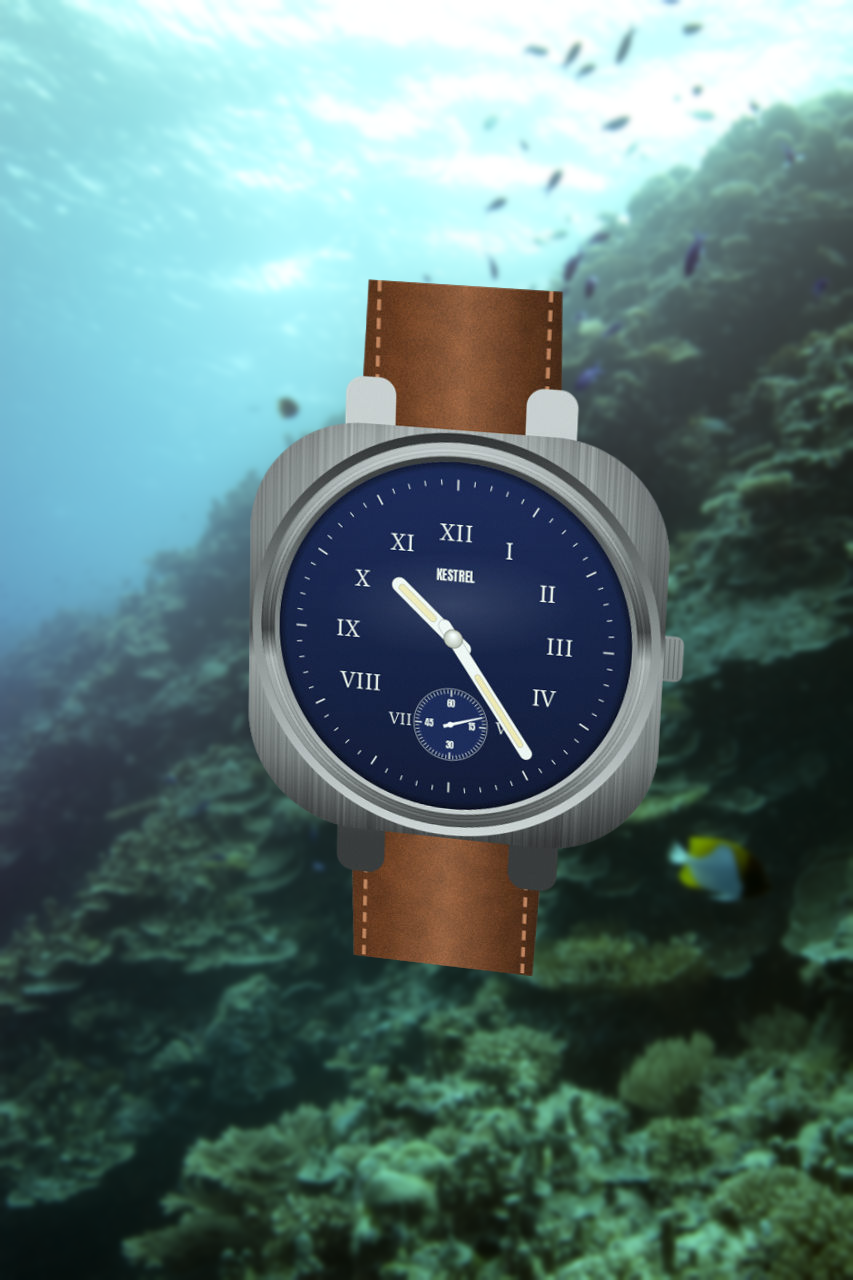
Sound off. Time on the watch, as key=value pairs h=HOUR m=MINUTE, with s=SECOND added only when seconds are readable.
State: h=10 m=24 s=12
